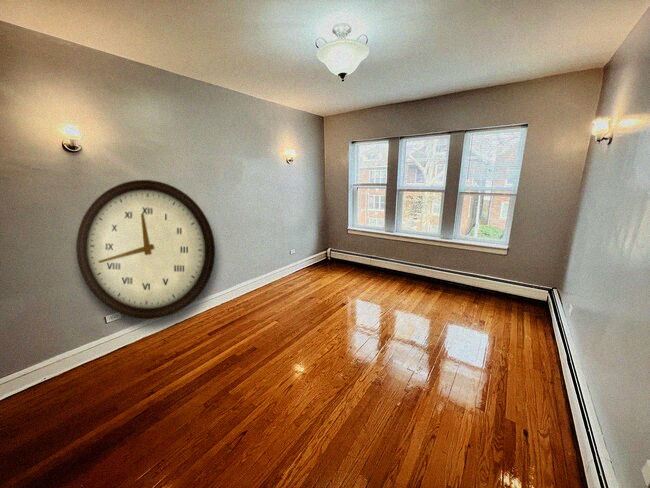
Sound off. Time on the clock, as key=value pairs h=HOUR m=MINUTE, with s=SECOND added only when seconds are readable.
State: h=11 m=42
